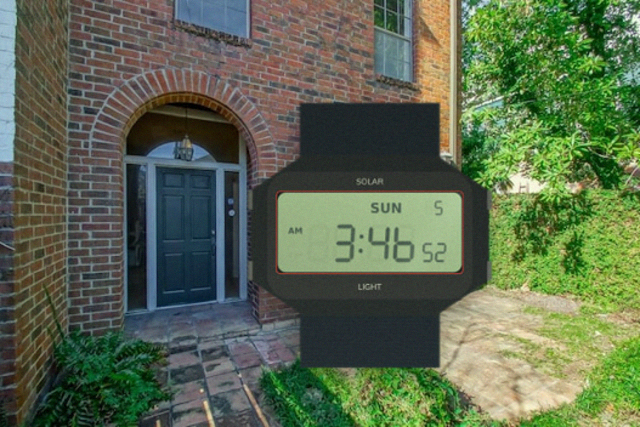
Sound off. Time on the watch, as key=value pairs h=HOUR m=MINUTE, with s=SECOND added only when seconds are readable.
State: h=3 m=46 s=52
